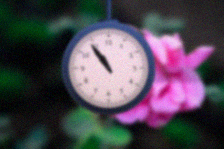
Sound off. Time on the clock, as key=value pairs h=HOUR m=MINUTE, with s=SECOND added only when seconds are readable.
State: h=10 m=54
